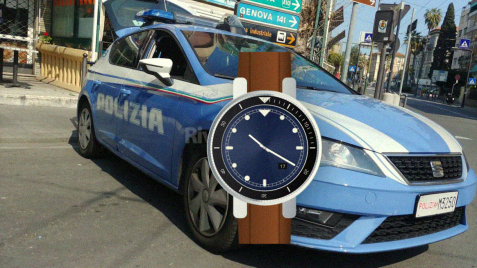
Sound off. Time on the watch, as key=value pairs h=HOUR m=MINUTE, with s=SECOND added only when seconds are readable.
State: h=10 m=20
